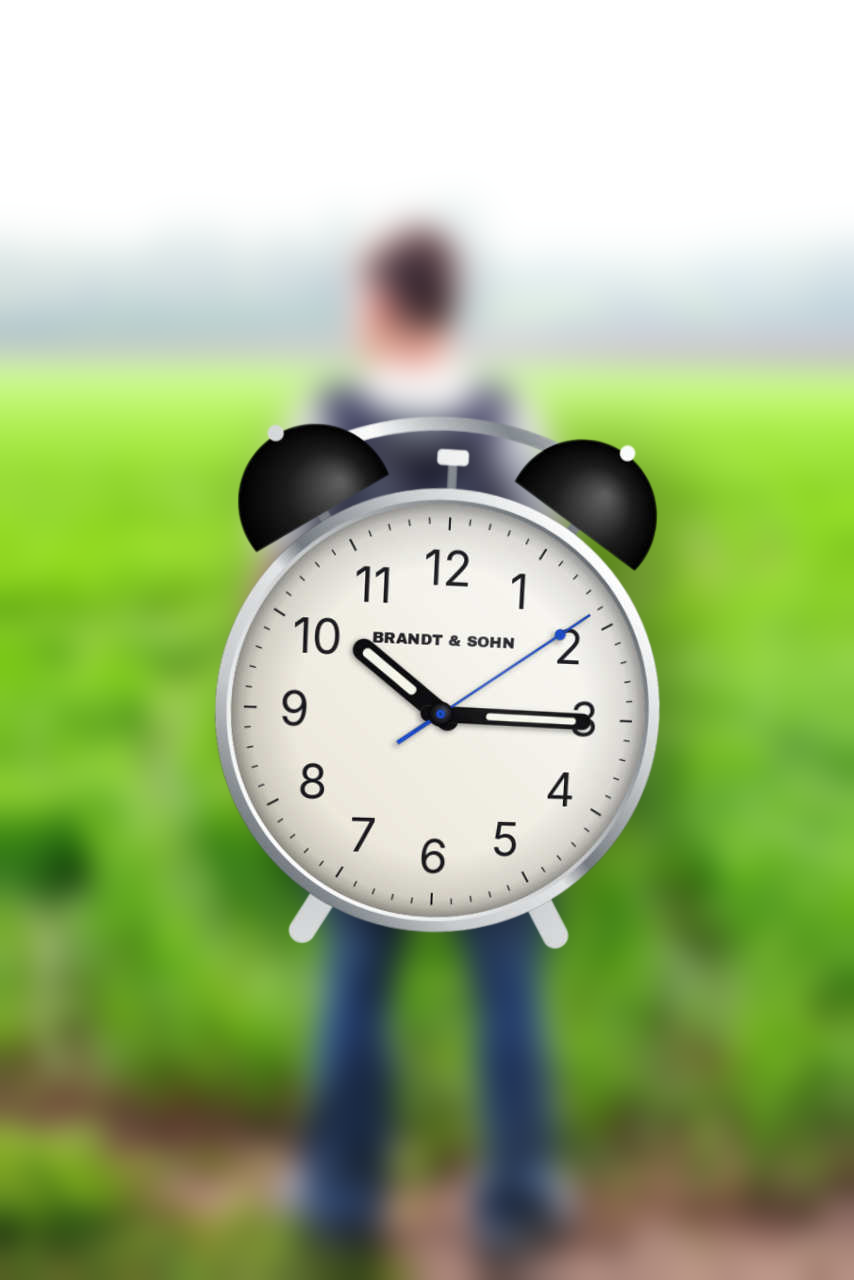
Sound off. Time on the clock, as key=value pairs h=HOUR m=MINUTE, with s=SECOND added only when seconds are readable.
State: h=10 m=15 s=9
